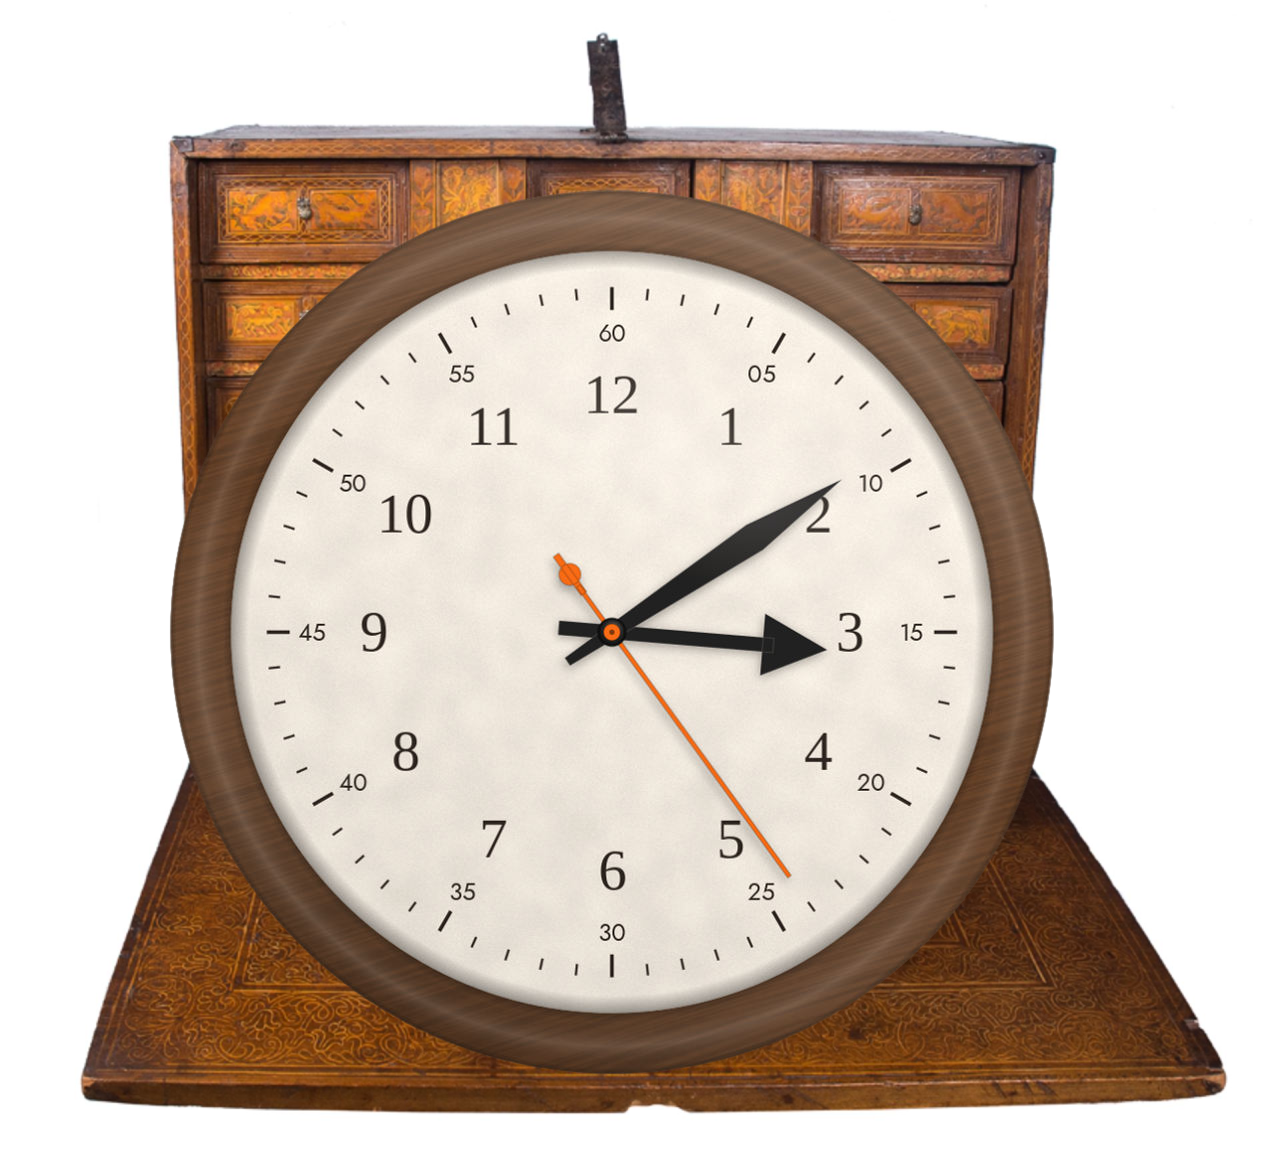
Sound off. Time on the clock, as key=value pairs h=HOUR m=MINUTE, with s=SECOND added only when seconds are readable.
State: h=3 m=9 s=24
